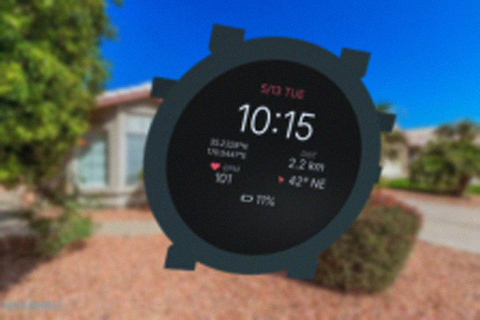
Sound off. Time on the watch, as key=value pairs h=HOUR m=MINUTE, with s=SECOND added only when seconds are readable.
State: h=10 m=15
